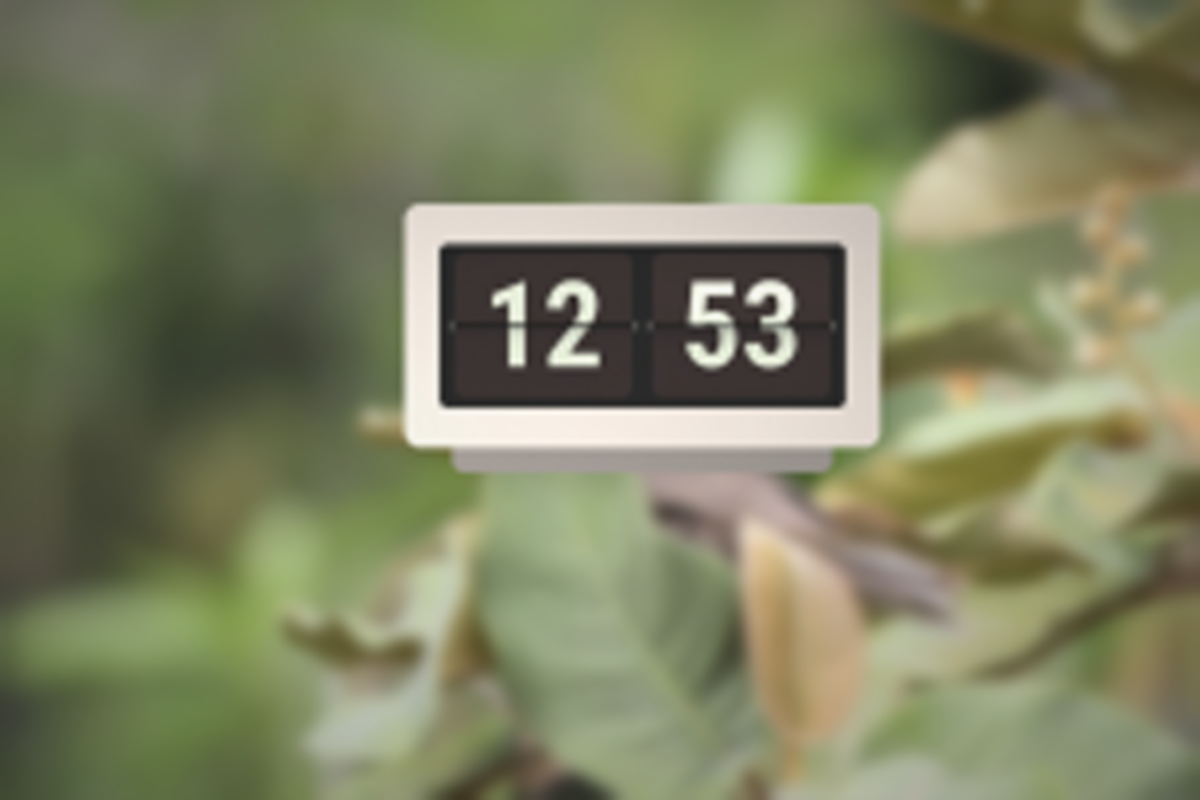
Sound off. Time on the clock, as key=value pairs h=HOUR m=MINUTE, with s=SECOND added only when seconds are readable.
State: h=12 m=53
